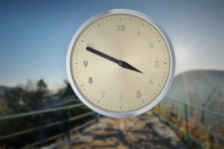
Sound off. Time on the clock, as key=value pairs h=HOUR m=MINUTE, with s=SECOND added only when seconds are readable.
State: h=3 m=49
